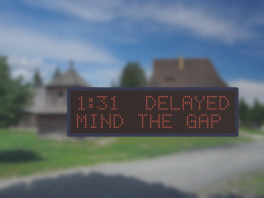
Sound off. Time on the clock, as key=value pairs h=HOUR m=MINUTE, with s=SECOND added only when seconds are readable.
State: h=1 m=31
